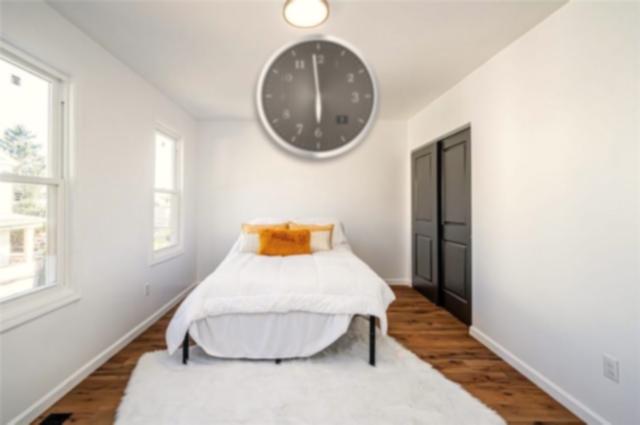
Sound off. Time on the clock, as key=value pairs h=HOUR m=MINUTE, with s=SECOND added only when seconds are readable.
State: h=5 m=59
